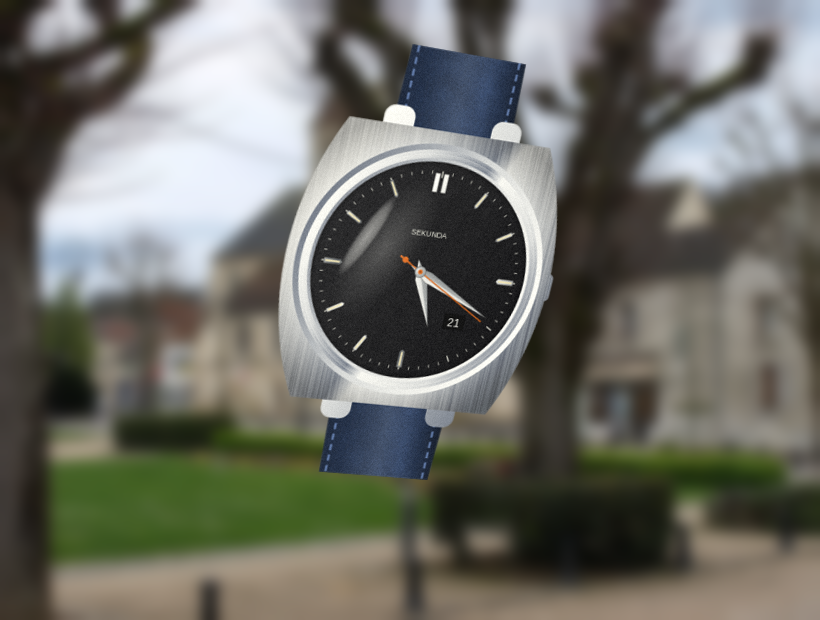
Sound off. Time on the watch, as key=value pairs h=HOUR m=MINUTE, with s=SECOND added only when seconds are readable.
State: h=5 m=19 s=20
